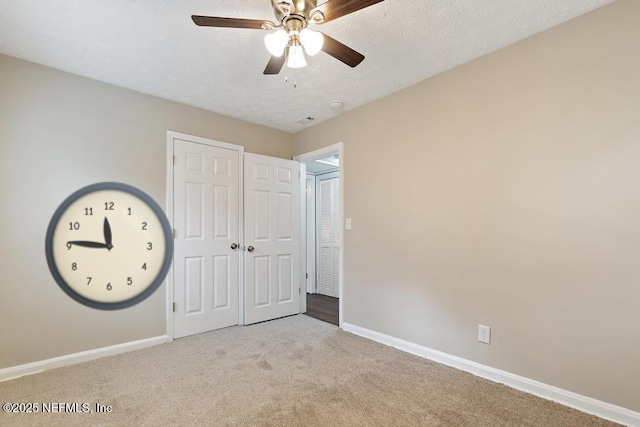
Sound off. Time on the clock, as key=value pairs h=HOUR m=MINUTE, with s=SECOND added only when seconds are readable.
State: h=11 m=46
